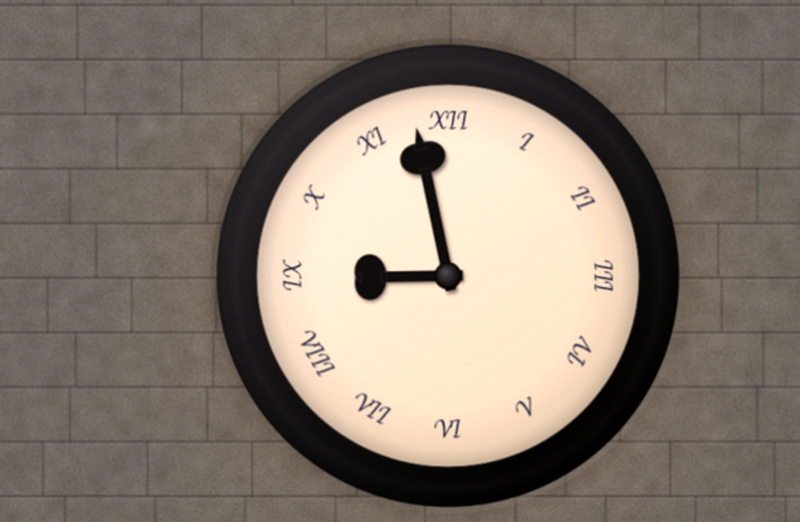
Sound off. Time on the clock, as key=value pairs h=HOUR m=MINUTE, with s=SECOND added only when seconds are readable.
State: h=8 m=58
